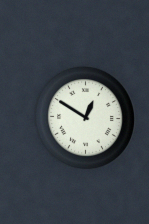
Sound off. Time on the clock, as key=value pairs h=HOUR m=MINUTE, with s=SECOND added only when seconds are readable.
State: h=12 m=50
